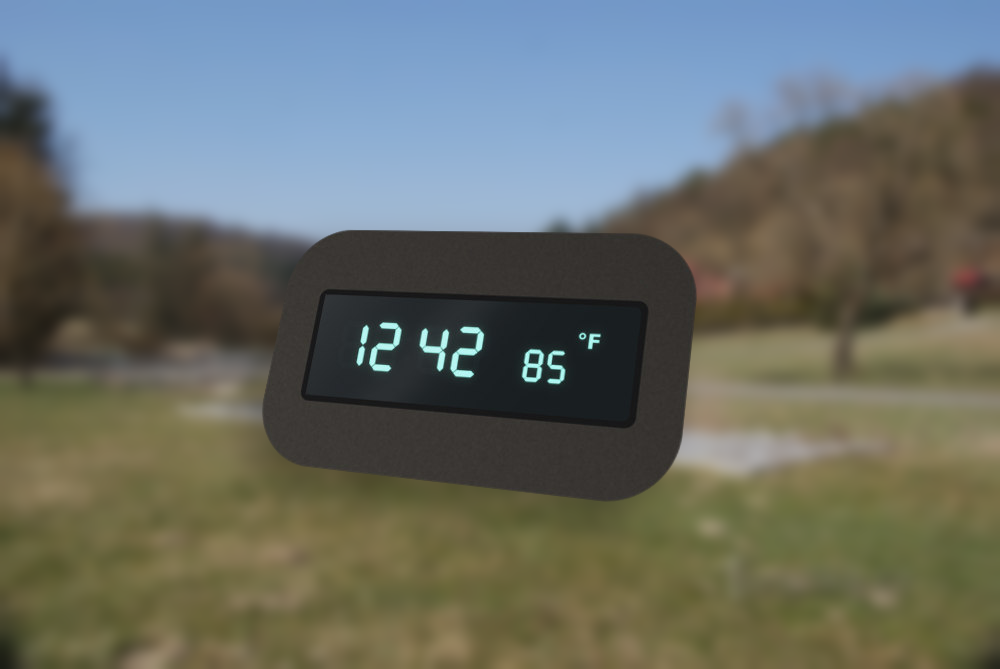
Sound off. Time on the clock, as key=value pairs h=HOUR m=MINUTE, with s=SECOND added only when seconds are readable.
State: h=12 m=42
